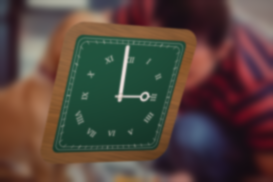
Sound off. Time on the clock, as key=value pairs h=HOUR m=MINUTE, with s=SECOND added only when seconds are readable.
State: h=2 m=59
